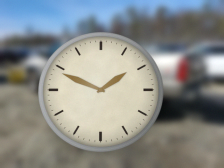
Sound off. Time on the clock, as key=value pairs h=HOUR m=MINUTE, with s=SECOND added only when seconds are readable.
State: h=1 m=49
